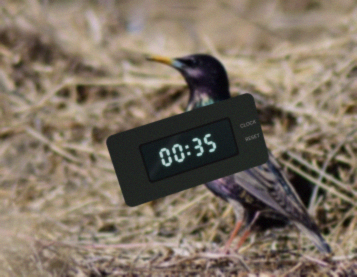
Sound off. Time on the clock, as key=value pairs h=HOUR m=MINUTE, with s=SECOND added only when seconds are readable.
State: h=0 m=35
